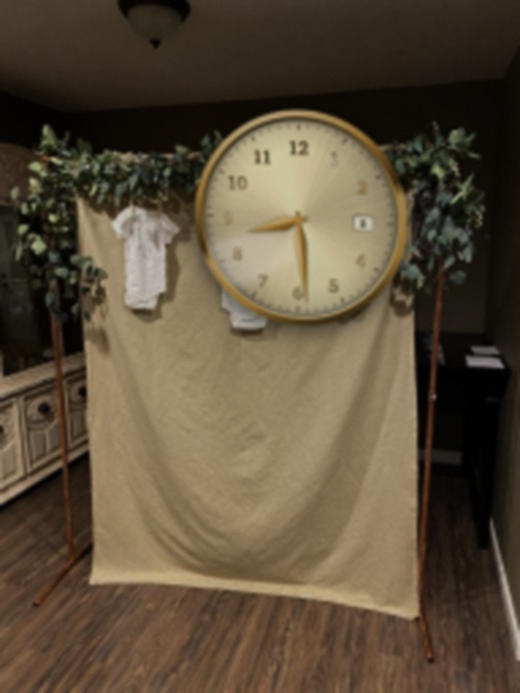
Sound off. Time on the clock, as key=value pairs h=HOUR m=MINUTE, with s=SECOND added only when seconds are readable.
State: h=8 m=29
